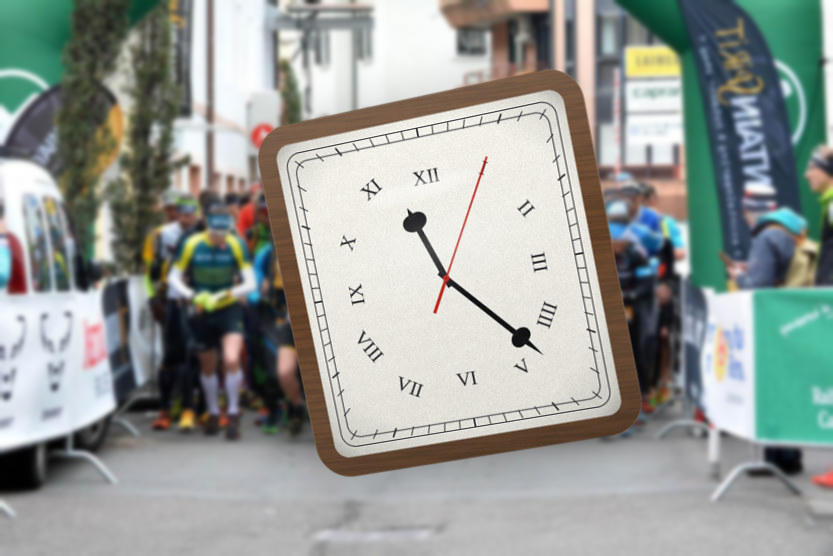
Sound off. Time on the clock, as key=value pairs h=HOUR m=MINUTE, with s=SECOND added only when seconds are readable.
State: h=11 m=23 s=5
